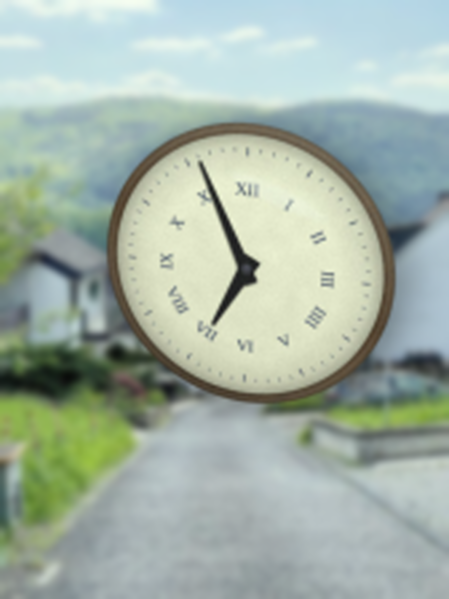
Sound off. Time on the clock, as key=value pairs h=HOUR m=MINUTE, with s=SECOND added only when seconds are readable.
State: h=6 m=56
